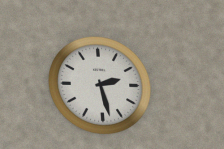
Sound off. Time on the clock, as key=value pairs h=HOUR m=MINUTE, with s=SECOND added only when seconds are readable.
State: h=2 m=28
